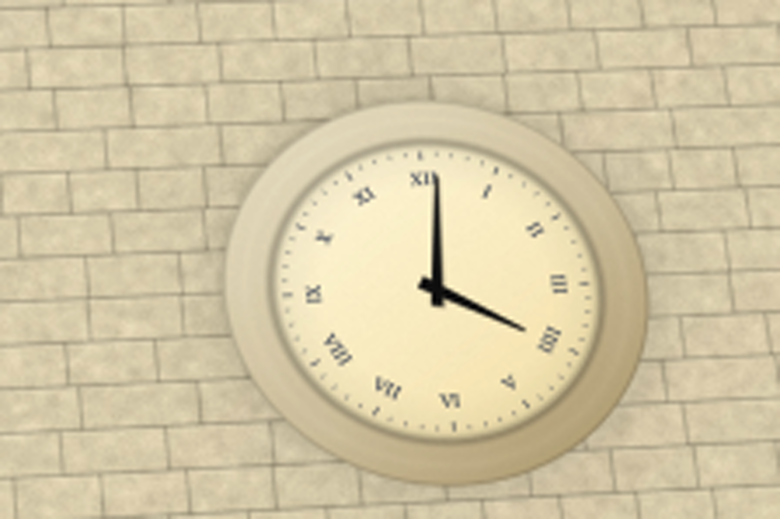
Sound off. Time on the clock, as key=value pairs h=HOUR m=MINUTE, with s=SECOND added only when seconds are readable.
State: h=4 m=1
